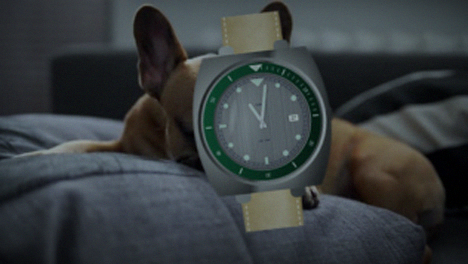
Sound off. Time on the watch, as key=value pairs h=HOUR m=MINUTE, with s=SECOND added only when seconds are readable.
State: h=11 m=2
